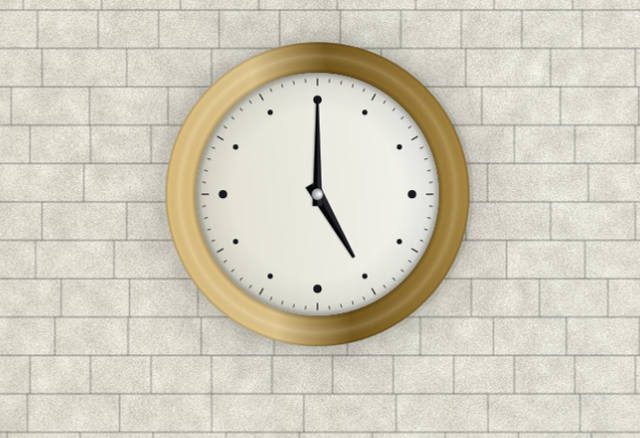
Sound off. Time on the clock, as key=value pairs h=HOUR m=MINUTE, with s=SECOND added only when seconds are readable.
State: h=5 m=0
